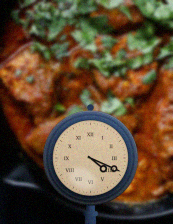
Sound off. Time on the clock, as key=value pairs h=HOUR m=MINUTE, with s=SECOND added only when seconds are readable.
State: h=4 m=19
